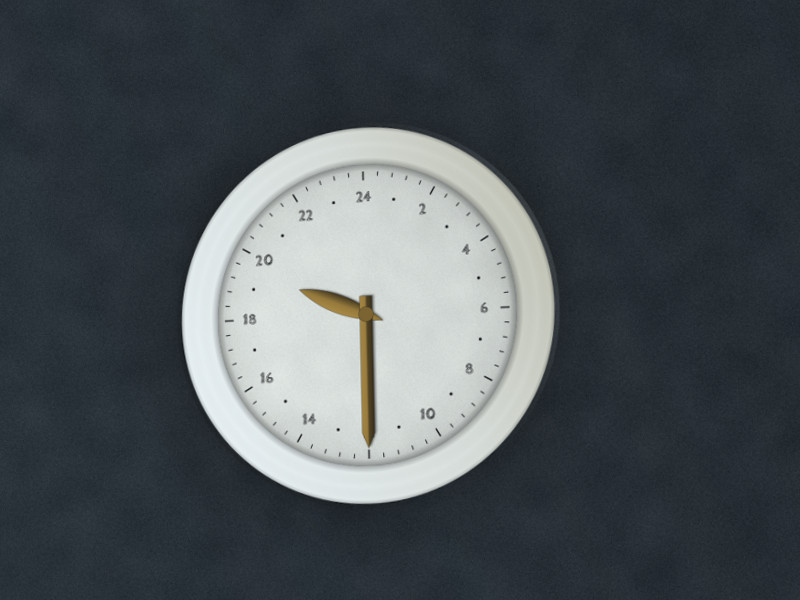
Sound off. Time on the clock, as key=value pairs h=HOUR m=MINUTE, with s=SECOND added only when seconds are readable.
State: h=19 m=30
